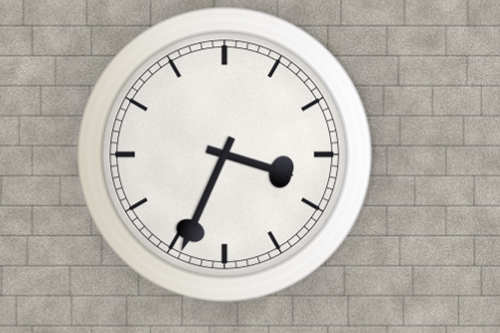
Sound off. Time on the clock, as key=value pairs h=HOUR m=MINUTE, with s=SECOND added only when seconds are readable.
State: h=3 m=34
